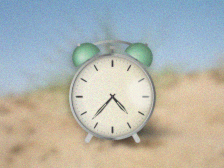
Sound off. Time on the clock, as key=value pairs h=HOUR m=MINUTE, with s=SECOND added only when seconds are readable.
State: h=4 m=37
